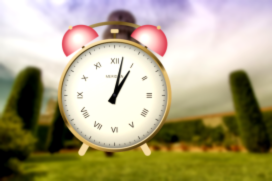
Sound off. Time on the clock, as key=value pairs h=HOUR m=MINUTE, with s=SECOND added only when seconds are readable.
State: h=1 m=2
